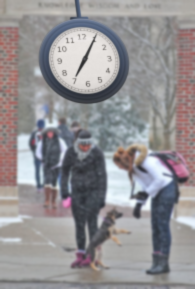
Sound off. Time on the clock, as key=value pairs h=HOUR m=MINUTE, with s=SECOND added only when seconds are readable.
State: h=7 m=5
